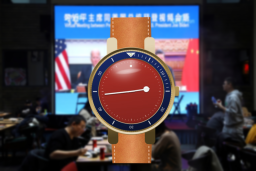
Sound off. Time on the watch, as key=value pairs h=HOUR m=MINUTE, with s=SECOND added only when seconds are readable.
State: h=2 m=44
